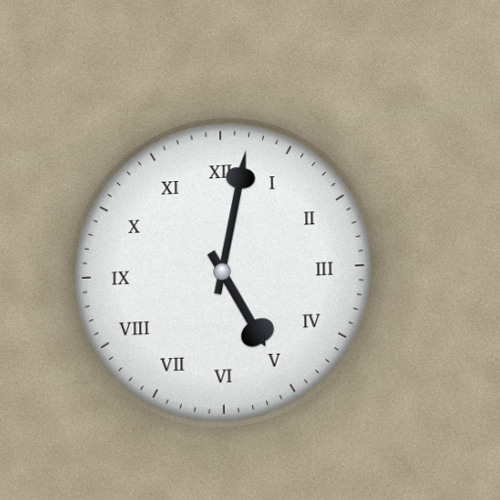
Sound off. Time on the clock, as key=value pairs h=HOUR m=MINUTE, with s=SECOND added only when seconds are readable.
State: h=5 m=2
